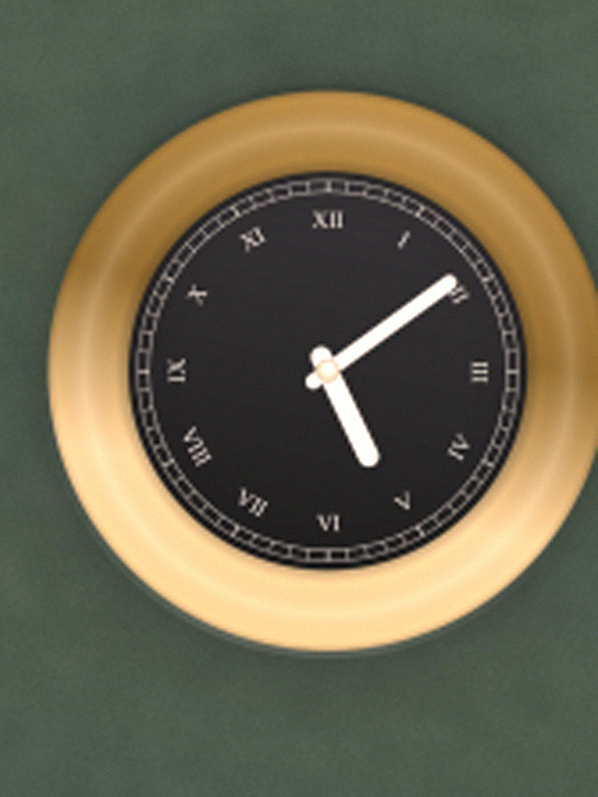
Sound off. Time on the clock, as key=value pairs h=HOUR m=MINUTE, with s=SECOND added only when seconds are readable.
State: h=5 m=9
